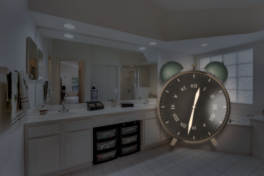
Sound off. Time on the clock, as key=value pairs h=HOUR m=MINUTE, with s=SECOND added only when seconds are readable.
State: h=12 m=32
